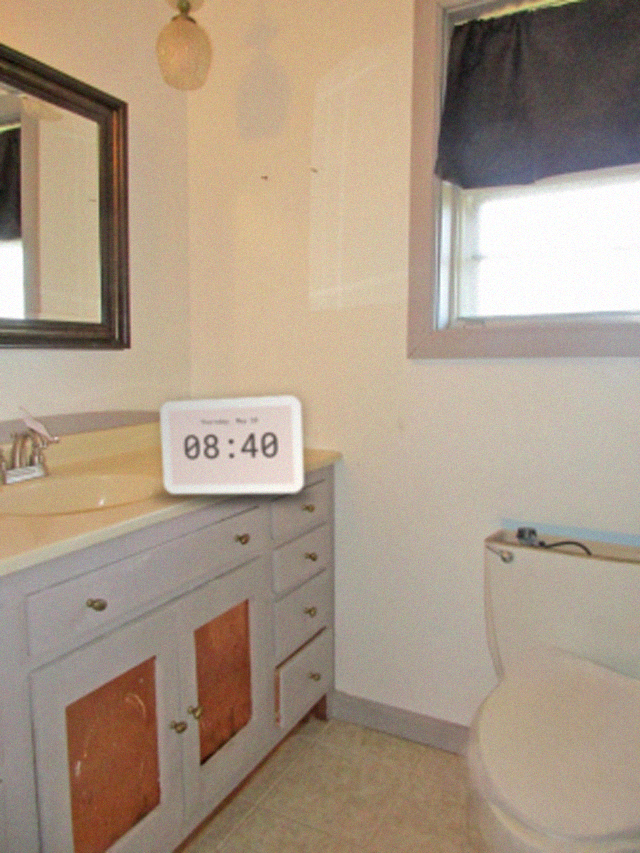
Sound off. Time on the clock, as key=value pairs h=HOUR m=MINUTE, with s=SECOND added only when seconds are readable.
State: h=8 m=40
